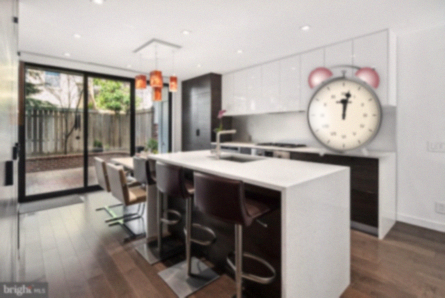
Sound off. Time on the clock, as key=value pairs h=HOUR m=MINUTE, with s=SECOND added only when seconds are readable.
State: h=12 m=2
